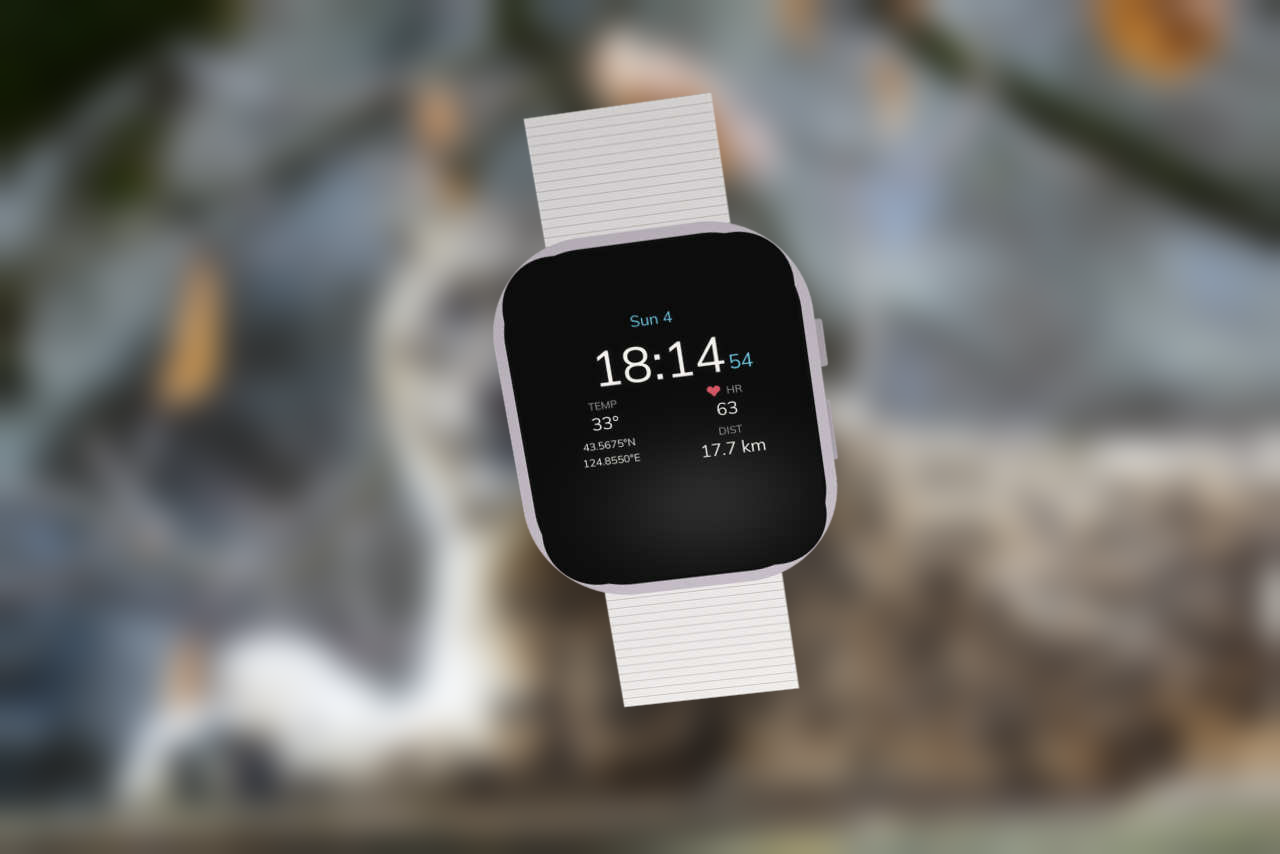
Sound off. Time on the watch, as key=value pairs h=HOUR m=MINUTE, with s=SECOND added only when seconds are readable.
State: h=18 m=14 s=54
